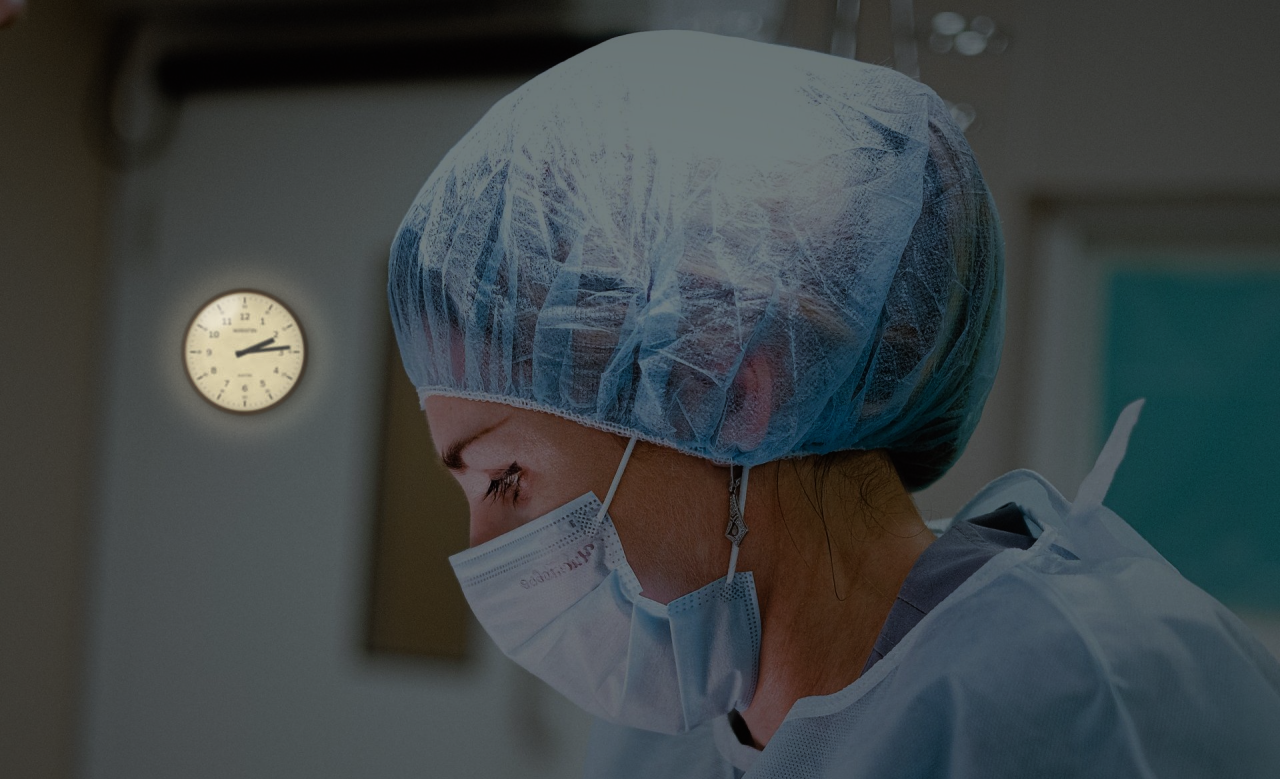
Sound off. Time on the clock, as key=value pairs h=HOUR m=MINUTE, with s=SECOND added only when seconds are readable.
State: h=2 m=14
